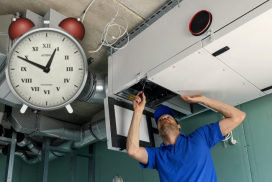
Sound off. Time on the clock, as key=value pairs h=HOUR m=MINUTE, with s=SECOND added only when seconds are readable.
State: h=12 m=49
